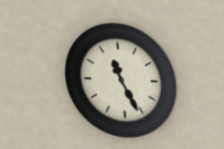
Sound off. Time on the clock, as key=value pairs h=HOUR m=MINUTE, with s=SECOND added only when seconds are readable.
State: h=11 m=26
